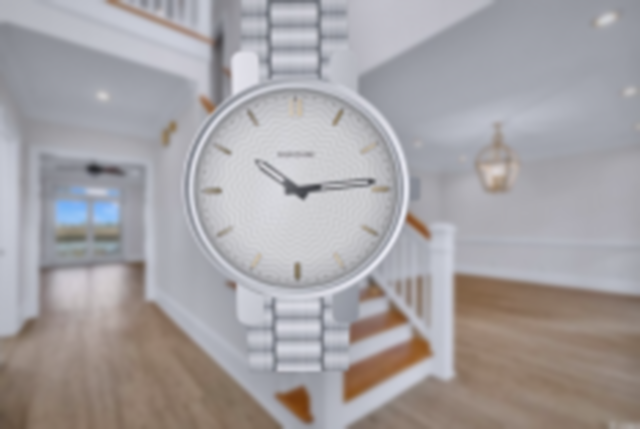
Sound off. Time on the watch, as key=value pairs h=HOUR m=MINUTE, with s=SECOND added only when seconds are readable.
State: h=10 m=14
